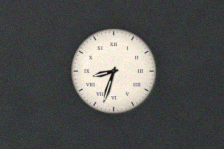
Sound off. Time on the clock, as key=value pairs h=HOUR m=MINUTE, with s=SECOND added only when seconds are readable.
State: h=8 m=33
